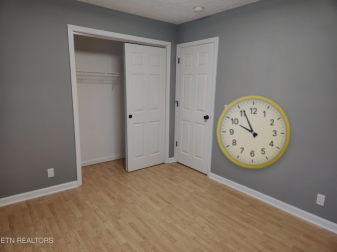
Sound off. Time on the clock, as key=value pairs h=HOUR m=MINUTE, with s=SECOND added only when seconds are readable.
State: h=9 m=56
